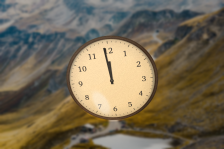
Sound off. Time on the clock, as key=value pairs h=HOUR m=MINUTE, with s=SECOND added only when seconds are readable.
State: h=11 m=59
